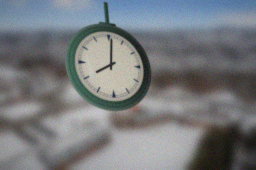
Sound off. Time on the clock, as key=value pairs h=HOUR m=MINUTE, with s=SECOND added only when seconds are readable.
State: h=8 m=1
